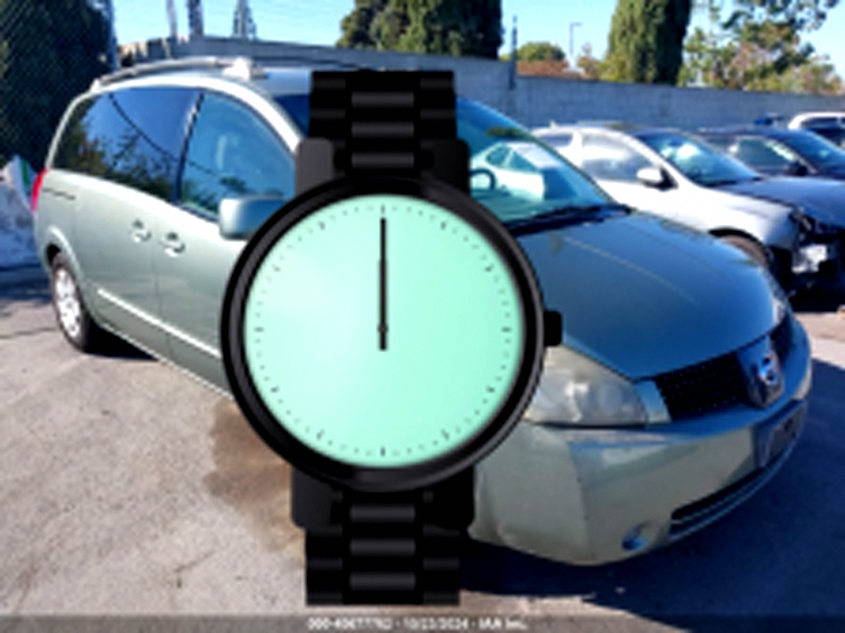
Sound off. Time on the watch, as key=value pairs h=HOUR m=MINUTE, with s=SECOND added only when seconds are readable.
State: h=12 m=0
